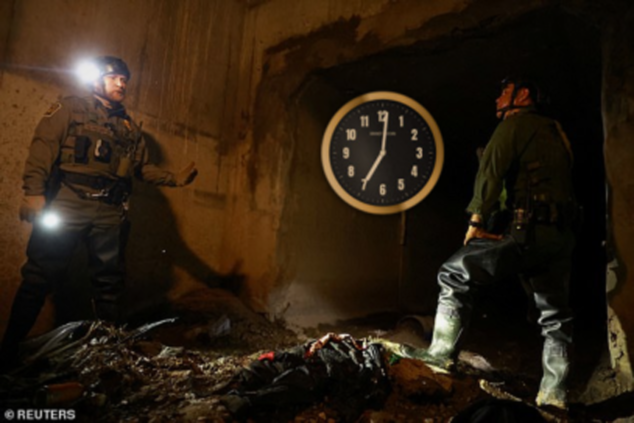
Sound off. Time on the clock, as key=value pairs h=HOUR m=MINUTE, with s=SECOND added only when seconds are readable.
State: h=7 m=1
